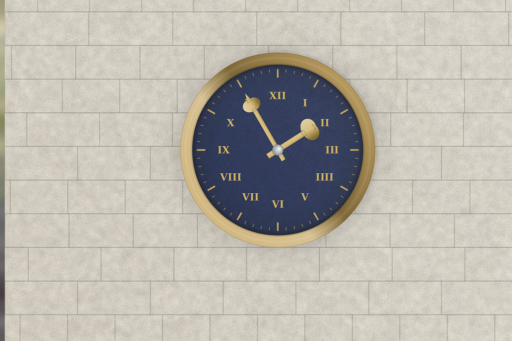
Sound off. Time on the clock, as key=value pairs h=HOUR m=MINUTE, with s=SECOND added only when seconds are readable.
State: h=1 m=55
